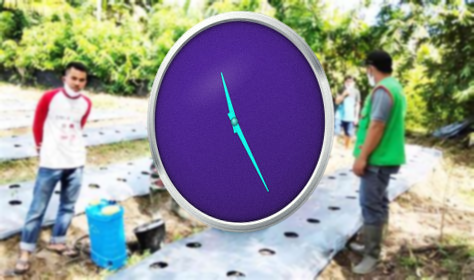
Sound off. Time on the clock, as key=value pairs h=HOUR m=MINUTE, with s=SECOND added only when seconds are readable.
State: h=11 m=25
